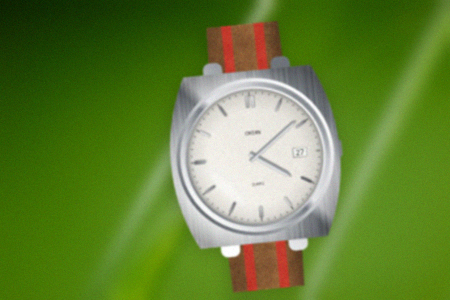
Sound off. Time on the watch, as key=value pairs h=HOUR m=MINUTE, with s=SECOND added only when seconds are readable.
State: h=4 m=9
